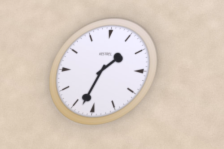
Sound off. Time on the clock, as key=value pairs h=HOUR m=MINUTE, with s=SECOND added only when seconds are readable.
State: h=1 m=33
